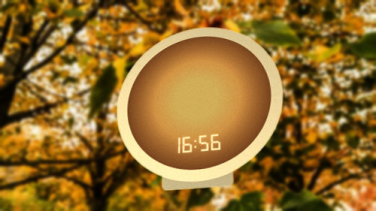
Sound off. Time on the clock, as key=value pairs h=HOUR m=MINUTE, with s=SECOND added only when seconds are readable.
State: h=16 m=56
